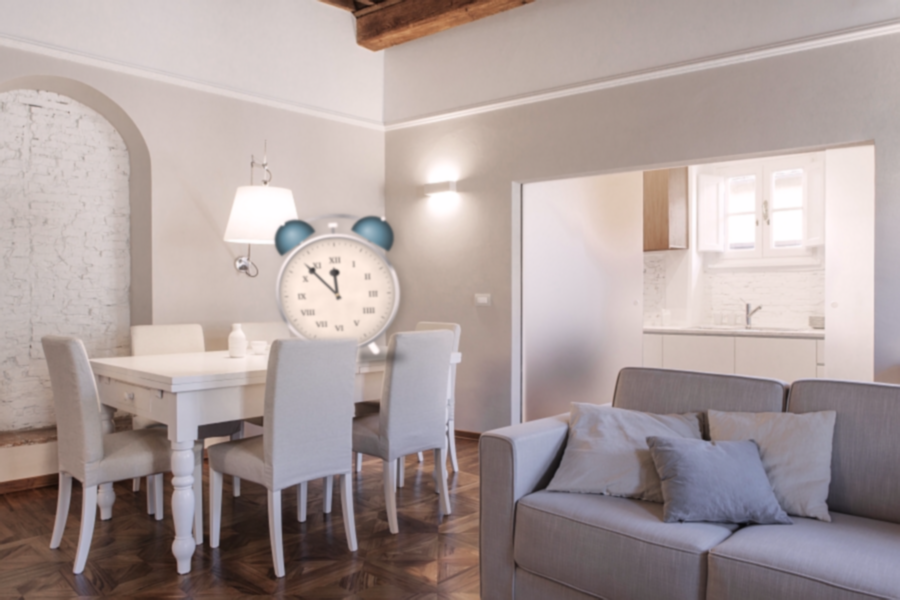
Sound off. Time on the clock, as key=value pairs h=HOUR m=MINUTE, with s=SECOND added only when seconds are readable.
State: h=11 m=53
